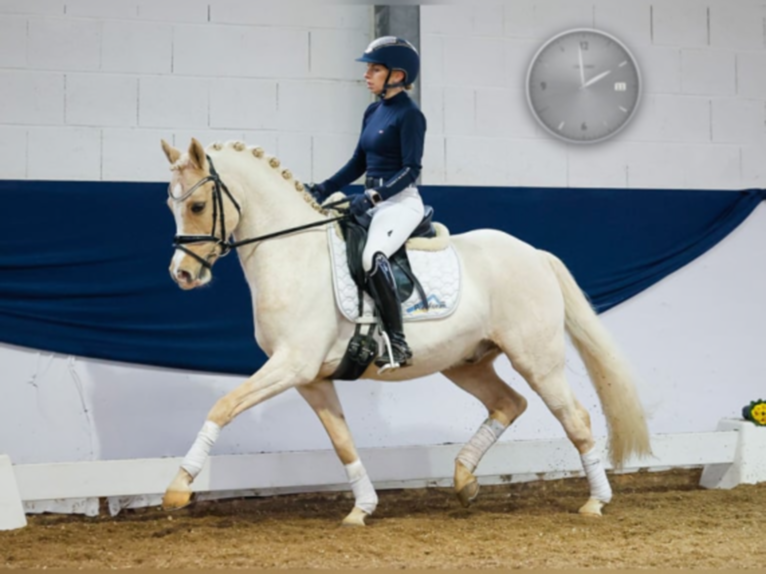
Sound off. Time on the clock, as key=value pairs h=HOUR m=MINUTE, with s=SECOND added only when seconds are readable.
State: h=1 m=59
